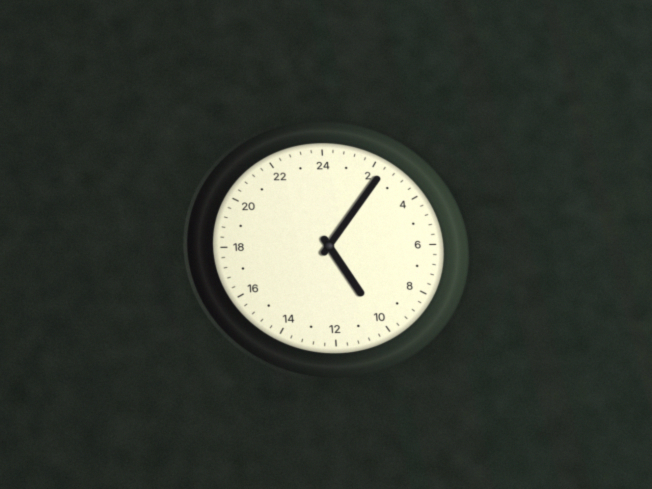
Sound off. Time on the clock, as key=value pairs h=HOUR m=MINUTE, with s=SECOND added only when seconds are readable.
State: h=10 m=6
